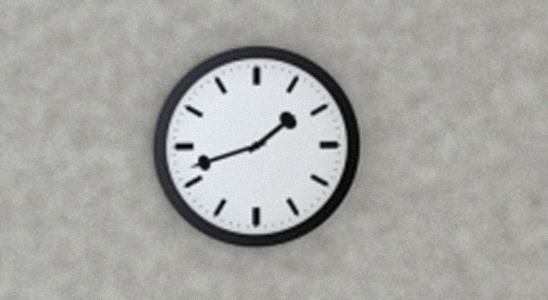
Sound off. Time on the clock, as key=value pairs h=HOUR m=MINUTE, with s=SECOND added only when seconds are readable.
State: h=1 m=42
